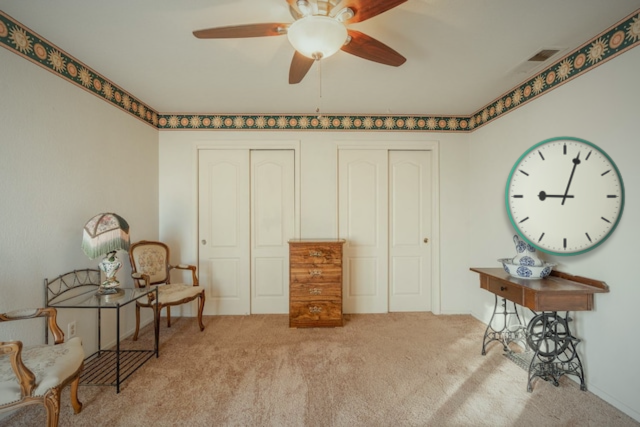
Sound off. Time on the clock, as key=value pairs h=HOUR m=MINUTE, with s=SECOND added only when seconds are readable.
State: h=9 m=3
